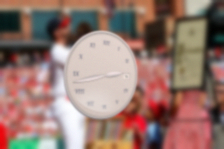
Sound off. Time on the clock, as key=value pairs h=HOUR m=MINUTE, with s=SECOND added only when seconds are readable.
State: h=2 m=43
